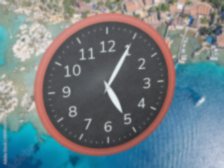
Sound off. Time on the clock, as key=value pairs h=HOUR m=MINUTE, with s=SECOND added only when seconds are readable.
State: h=5 m=5
